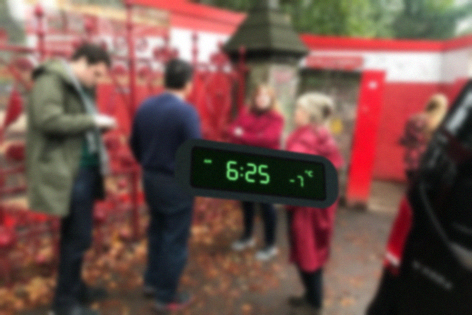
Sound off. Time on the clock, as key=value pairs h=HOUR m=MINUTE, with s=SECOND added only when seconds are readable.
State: h=6 m=25
